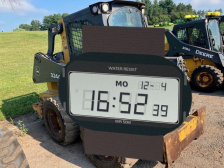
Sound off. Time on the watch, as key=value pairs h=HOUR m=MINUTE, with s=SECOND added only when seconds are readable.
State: h=16 m=52 s=39
